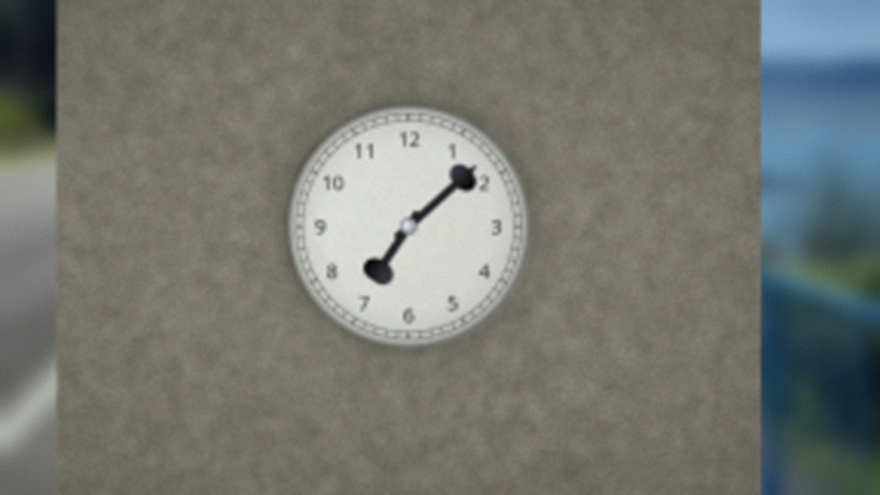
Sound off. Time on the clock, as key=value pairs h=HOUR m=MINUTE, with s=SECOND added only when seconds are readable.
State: h=7 m=8
